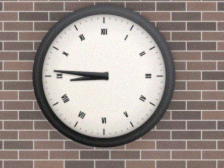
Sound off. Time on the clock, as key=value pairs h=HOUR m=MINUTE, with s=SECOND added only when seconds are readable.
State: h=8 m=46
